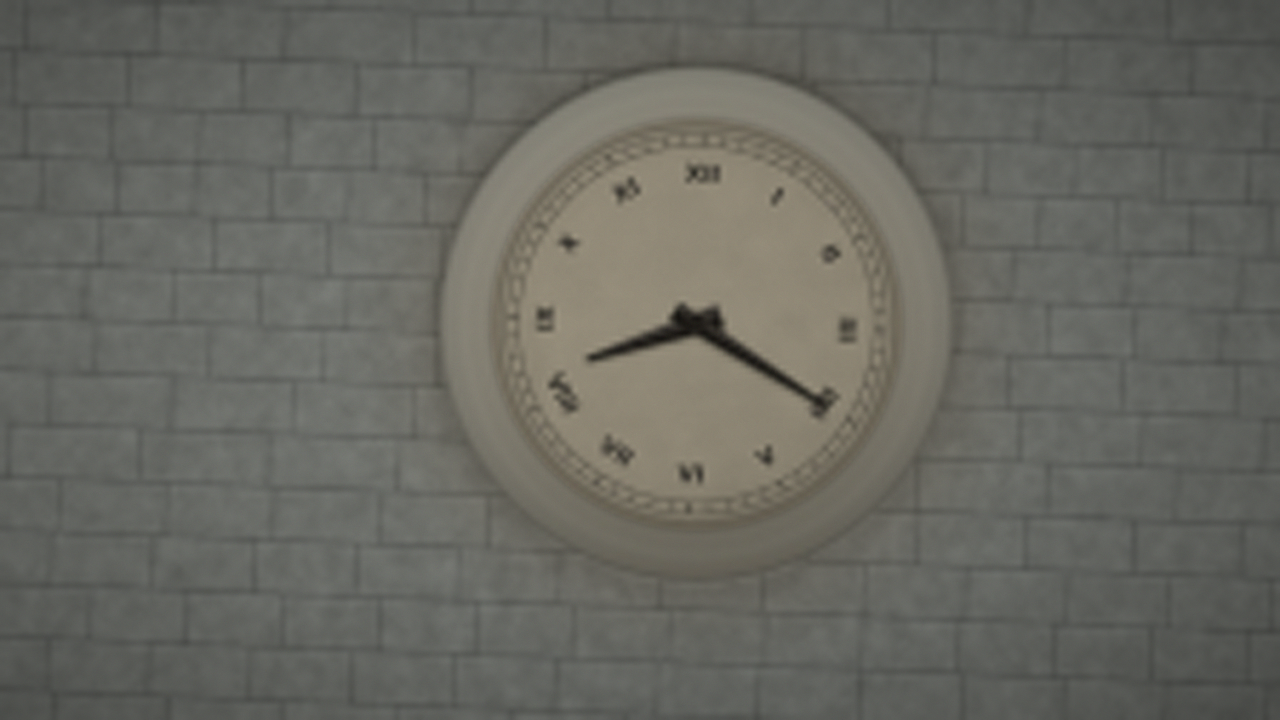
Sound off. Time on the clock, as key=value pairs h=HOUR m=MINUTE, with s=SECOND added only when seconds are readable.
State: h=8 m=20
